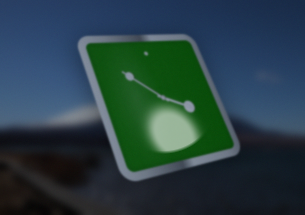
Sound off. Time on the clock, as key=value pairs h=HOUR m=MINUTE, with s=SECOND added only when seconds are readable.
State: h=3 m=52
